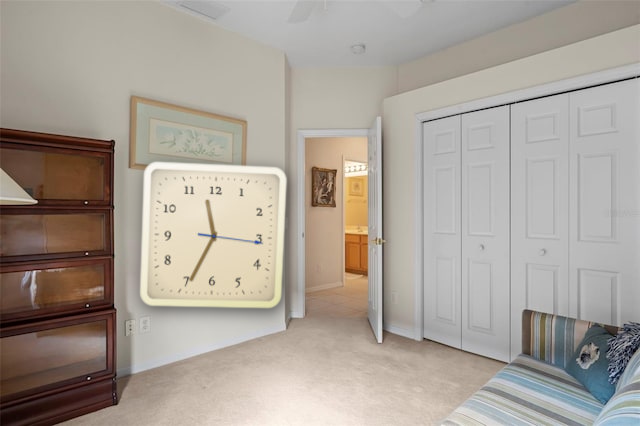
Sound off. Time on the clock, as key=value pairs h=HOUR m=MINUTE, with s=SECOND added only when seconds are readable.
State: h=11 m=34 s=16
